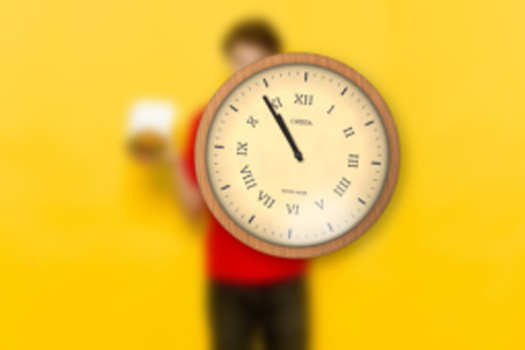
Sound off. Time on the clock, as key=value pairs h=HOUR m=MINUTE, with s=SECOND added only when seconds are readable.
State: h=10 m=54
